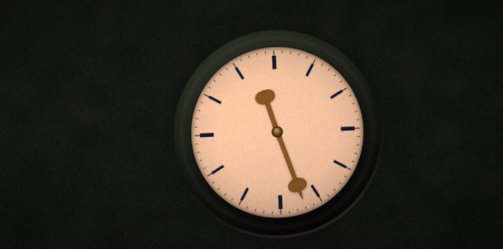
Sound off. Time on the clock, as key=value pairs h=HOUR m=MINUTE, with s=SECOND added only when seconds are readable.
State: h=11 m=27
